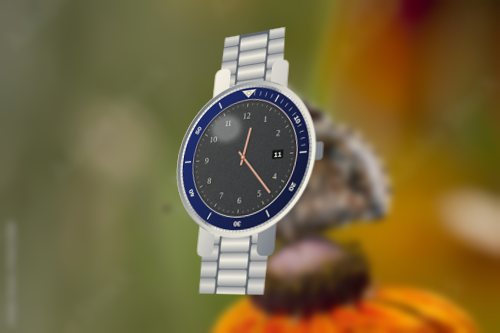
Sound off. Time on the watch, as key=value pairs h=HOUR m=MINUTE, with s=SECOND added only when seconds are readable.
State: h=12 m=23
